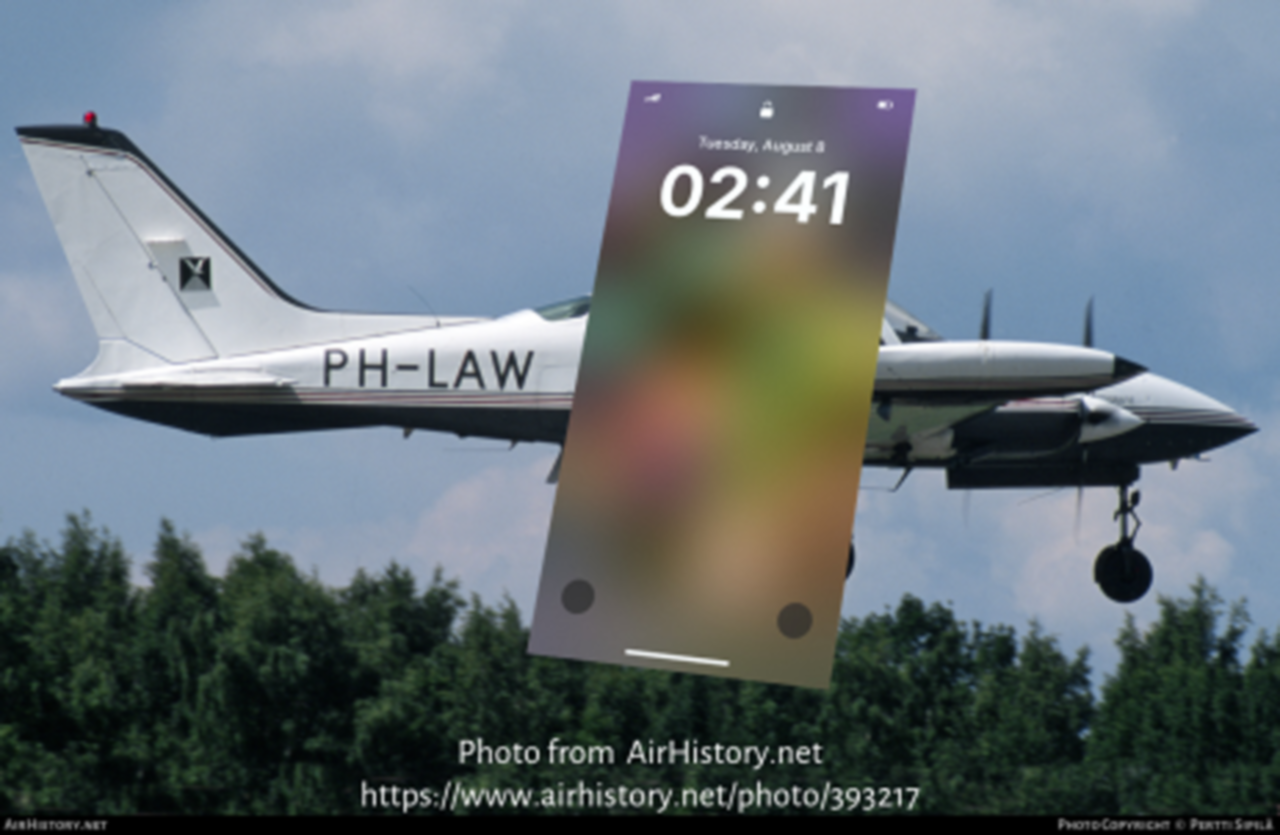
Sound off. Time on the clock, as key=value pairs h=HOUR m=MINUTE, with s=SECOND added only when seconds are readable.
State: h=2 m=41
